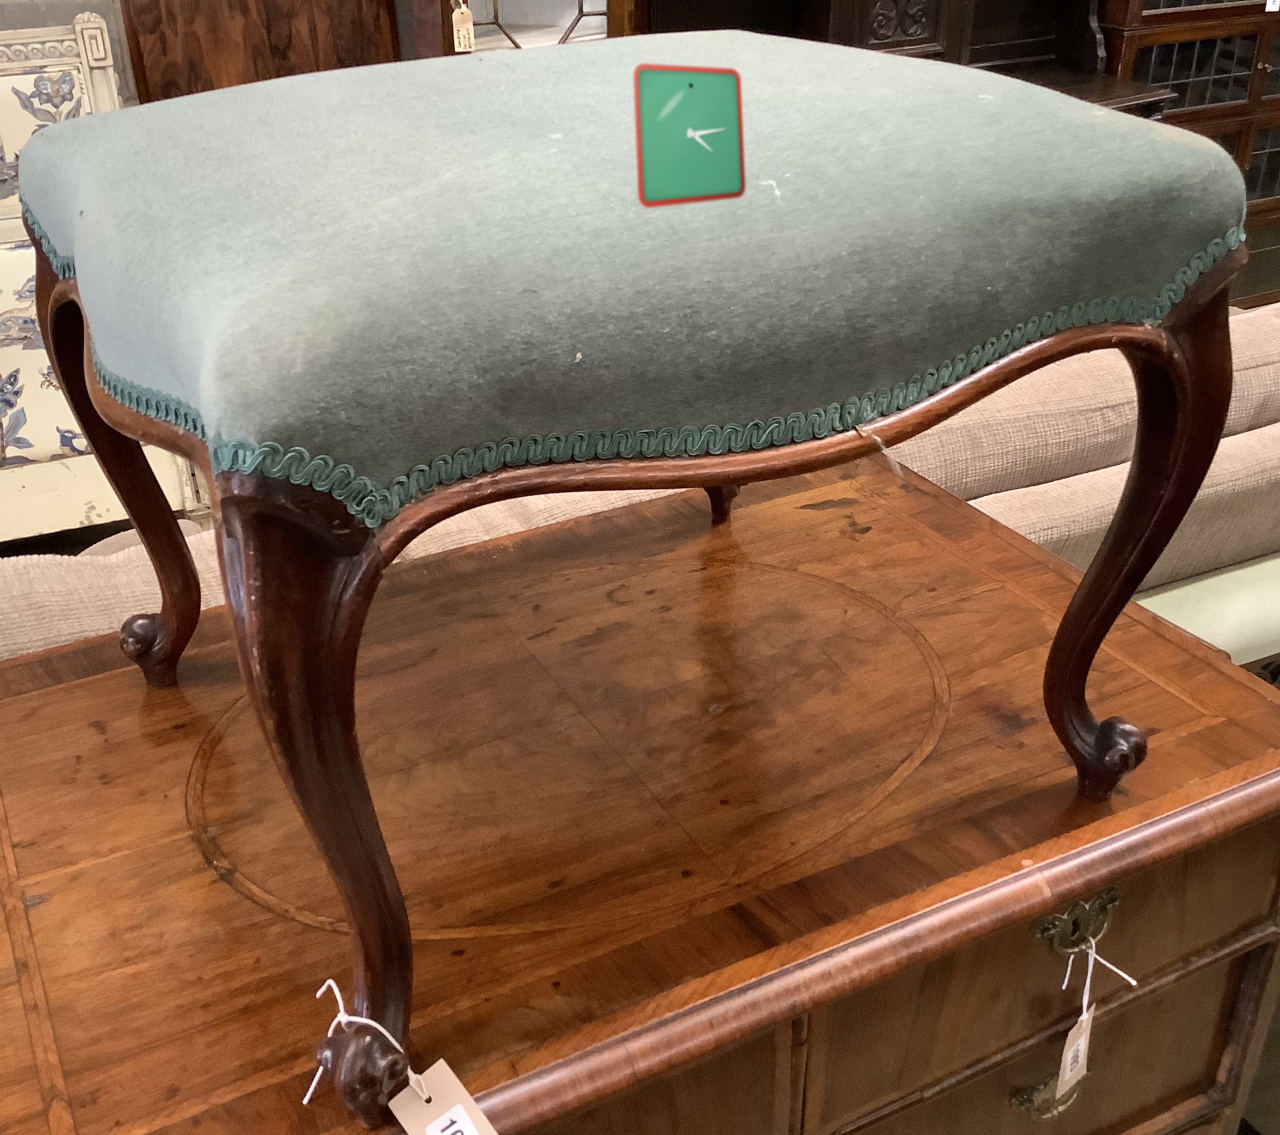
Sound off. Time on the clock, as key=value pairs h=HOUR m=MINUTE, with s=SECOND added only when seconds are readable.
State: h=4 m=14
